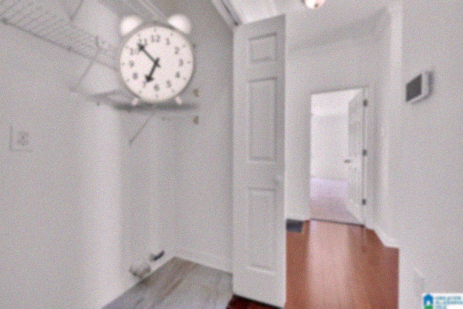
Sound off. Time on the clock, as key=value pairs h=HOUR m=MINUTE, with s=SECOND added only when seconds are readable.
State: h=6 m=53
